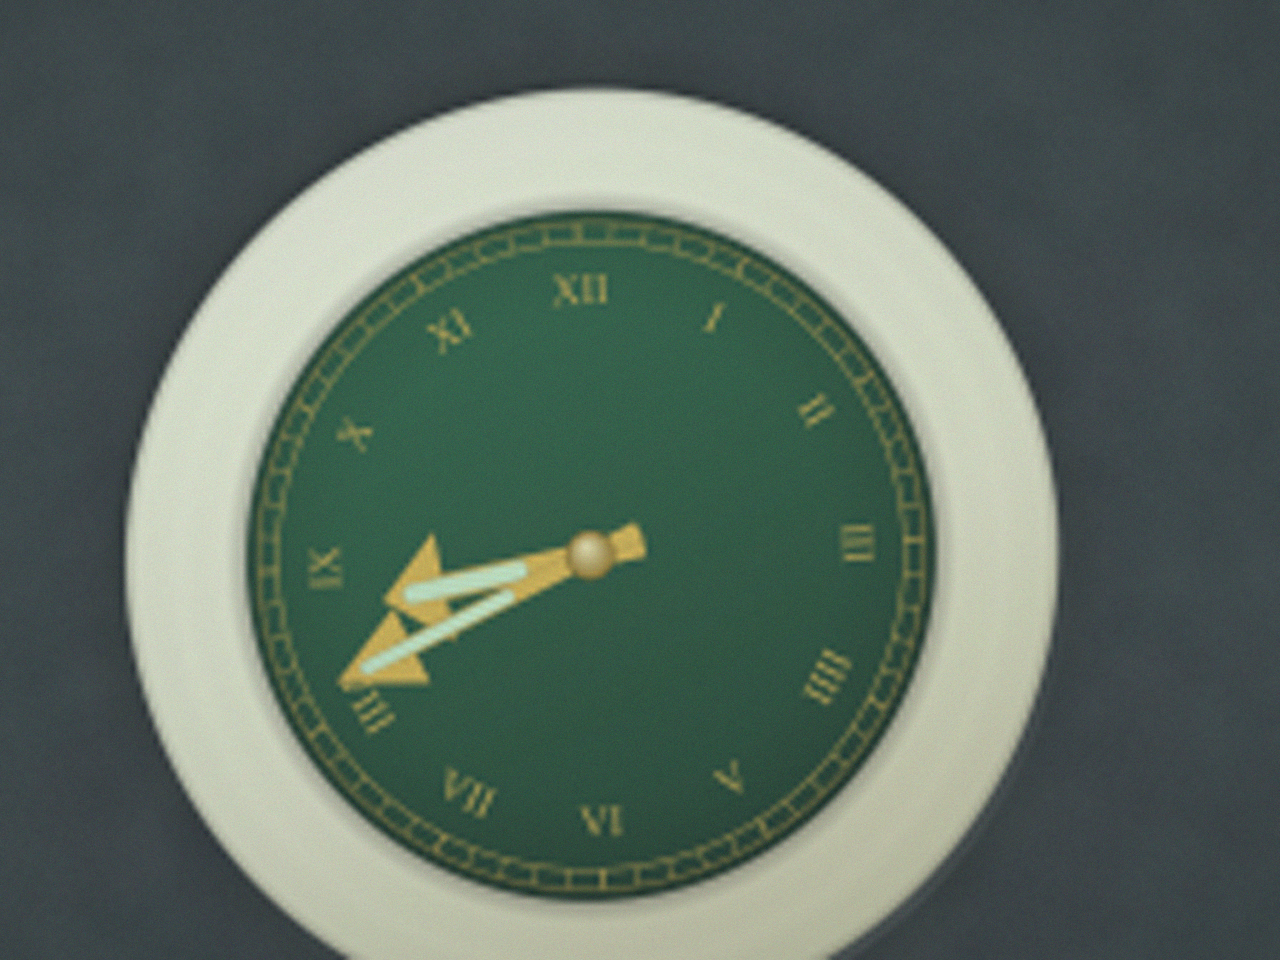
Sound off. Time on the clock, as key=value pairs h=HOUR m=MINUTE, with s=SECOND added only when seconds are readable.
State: h=8 m=41
